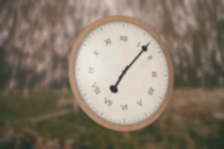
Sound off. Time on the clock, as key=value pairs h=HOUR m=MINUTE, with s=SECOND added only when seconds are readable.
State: h=7 m=7
